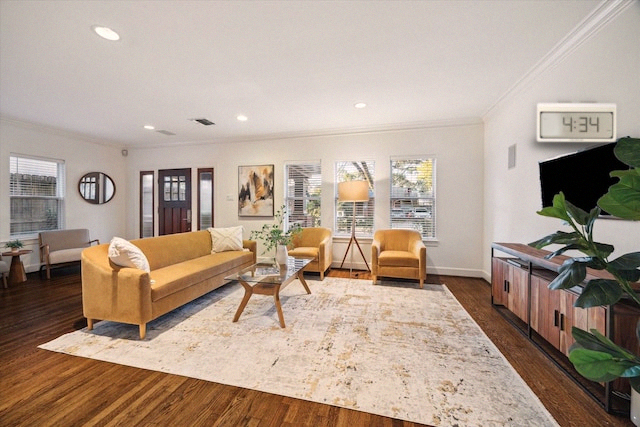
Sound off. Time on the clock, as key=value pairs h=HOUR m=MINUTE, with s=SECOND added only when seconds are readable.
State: h=4 m=34
